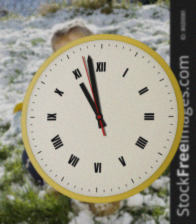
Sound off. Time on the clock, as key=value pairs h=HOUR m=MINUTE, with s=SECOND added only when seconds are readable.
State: h=10 m=57 s=57
